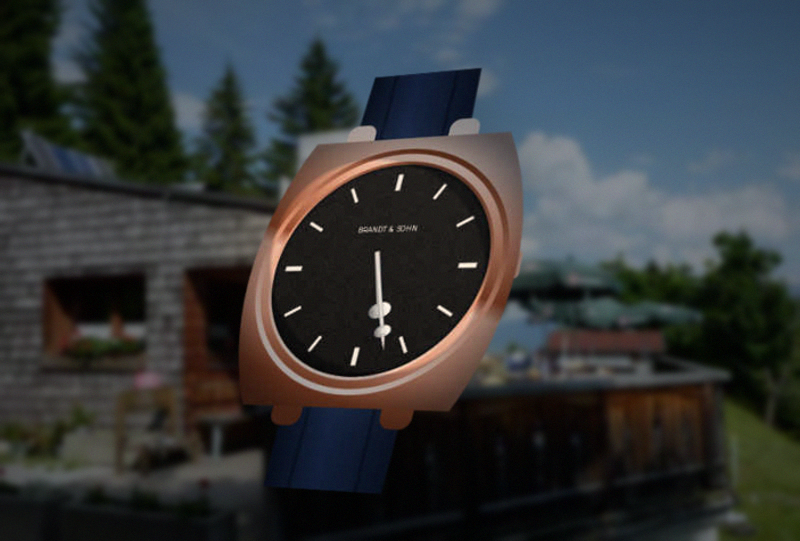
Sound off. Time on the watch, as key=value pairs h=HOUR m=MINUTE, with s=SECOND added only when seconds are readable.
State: h=5 m=27
